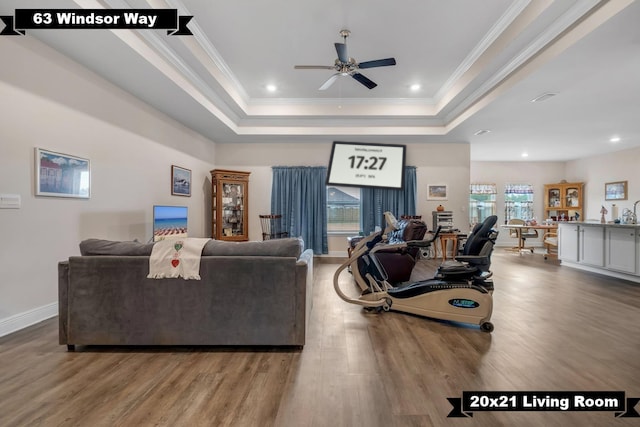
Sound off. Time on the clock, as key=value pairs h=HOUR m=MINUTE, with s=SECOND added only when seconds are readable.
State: h=17 m=27
